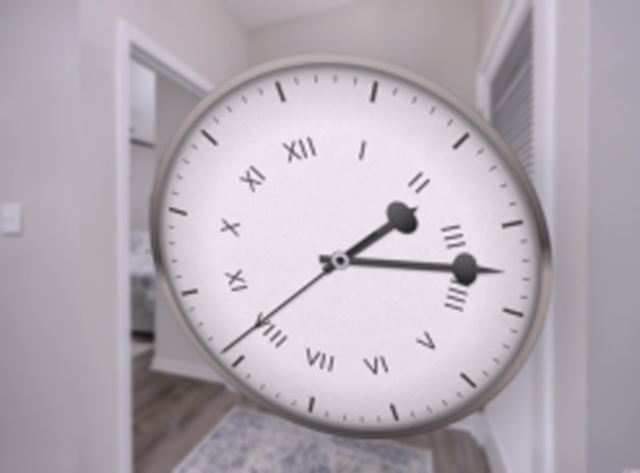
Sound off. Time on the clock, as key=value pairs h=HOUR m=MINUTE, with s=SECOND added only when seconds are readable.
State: h=2 m=17 s=41
